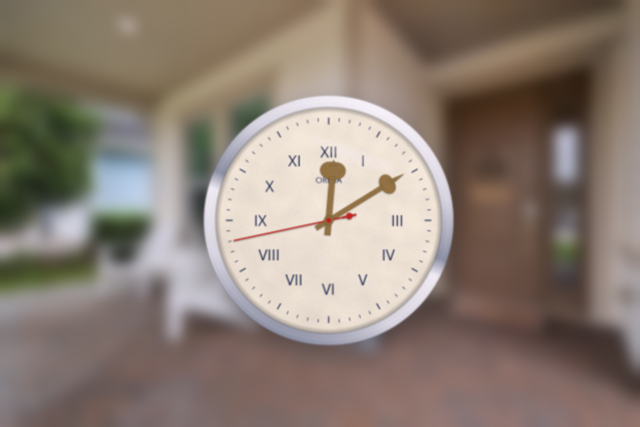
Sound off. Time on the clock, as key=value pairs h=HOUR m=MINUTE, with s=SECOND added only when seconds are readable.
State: h=12 m=9 s=43
